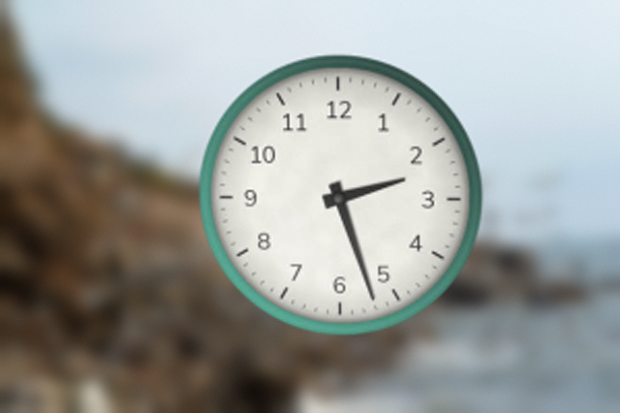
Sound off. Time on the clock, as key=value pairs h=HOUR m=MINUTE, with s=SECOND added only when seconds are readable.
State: h=2 m=27
